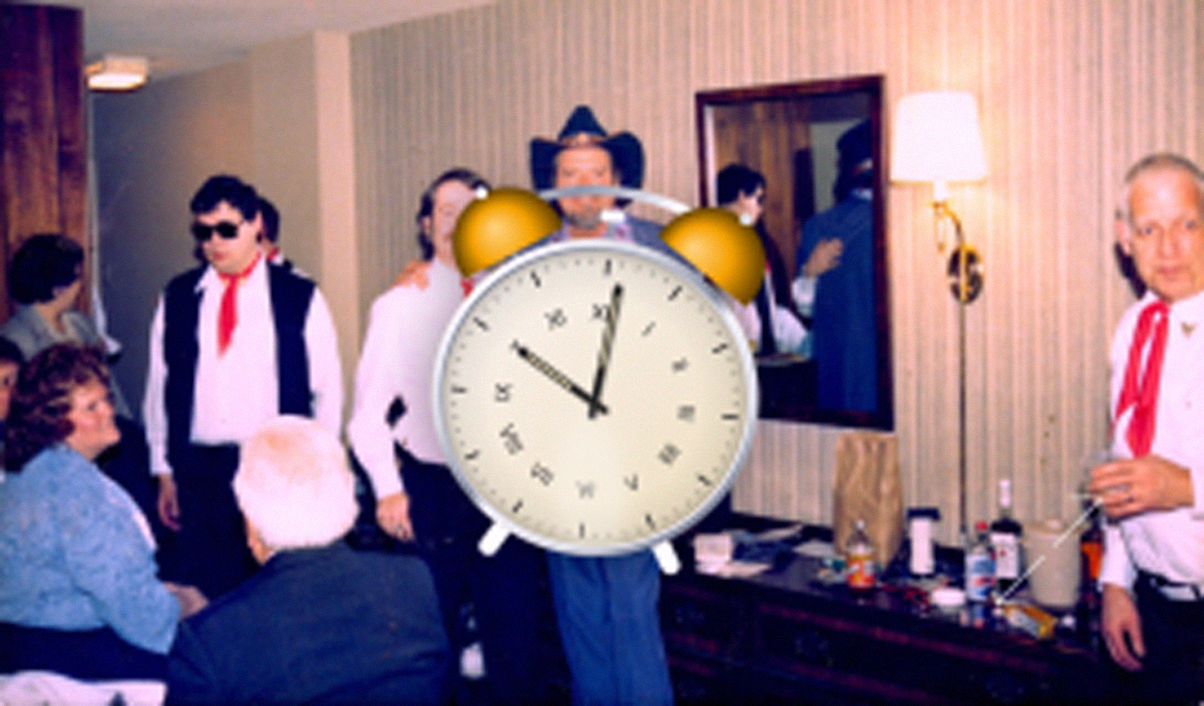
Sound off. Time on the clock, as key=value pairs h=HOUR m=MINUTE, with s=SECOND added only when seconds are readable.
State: h=10 m=1
